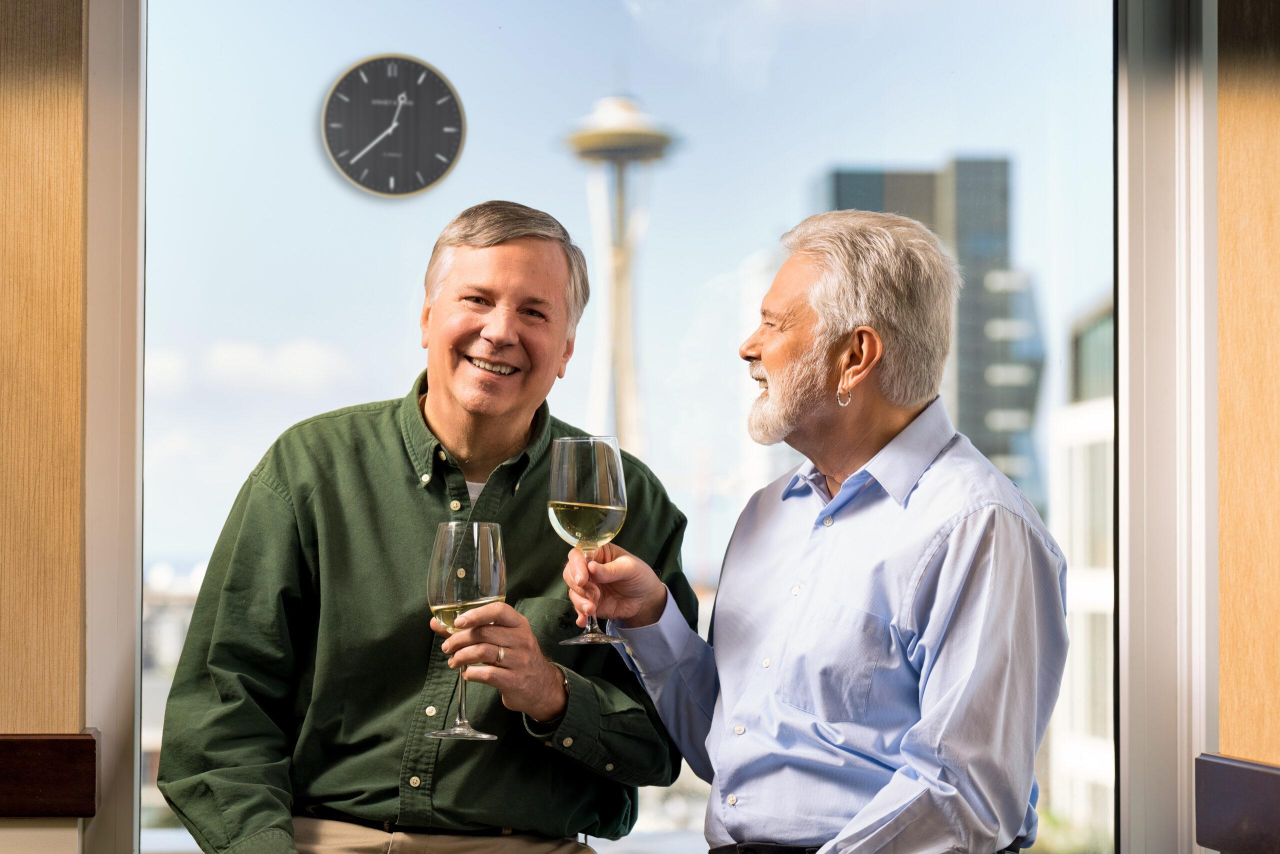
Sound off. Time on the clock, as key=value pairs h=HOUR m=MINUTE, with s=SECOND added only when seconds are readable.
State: h=12 m=38
